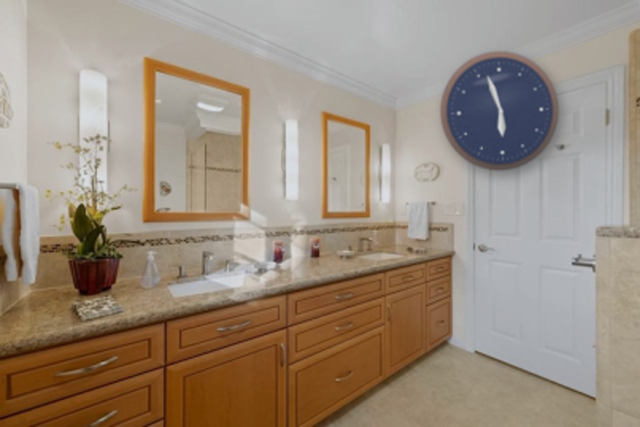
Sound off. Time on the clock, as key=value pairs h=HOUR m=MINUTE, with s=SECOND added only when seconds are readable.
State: h=5 m=57
